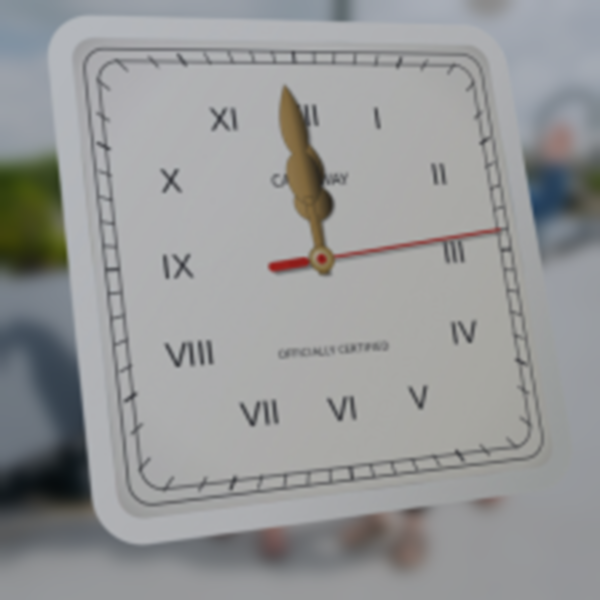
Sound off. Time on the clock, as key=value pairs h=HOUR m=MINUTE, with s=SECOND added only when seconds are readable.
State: h=11 m=59 s=14
